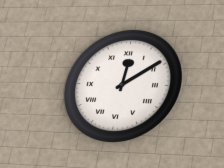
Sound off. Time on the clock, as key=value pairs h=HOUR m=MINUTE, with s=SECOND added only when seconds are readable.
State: h=12 m=9
